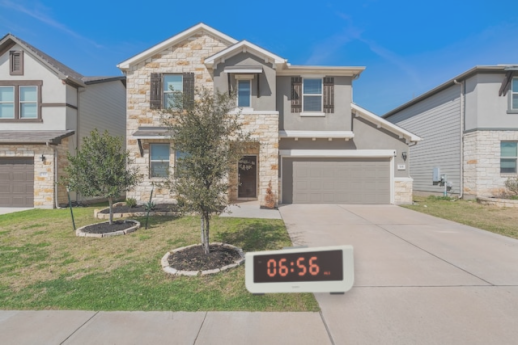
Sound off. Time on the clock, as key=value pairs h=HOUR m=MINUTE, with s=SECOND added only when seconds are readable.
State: h=6 m=56
